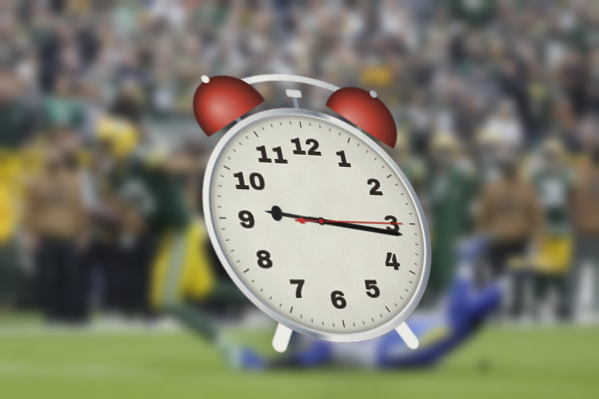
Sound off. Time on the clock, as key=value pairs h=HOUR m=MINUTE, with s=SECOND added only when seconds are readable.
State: h=9 m=16 s=15
